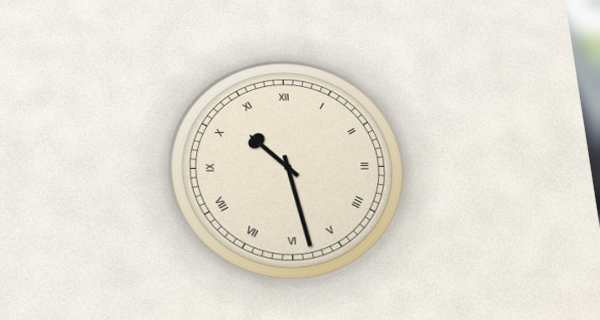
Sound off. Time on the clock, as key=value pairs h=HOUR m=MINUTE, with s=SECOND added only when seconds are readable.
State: h=10 m=28
